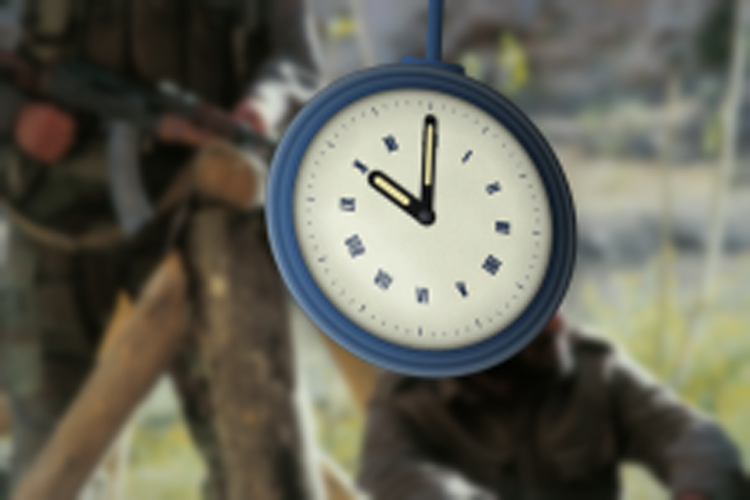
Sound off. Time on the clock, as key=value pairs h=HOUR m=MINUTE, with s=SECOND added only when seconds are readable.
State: h=10 m=0
